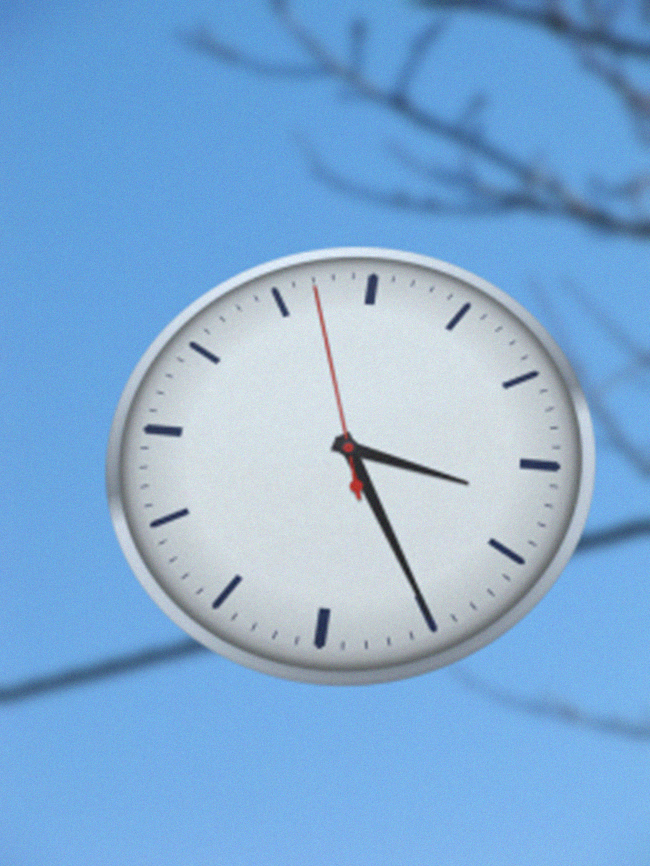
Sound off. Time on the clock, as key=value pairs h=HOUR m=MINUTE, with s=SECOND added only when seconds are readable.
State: h=3 m=24 s=57
